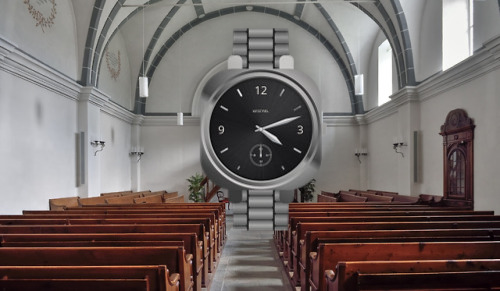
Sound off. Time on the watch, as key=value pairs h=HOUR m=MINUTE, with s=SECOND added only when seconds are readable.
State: h=4 m=12
